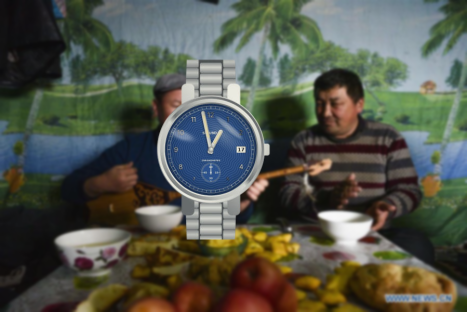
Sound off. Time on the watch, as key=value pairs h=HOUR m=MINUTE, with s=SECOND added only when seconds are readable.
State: h=12 m=58
